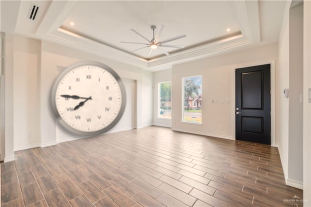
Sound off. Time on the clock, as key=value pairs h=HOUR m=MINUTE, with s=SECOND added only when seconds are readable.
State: h=7 m=46
